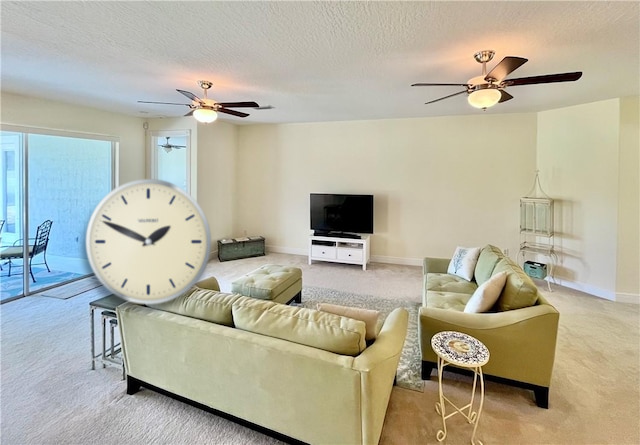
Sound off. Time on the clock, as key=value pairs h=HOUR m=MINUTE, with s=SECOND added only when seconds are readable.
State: h=1 m=49
